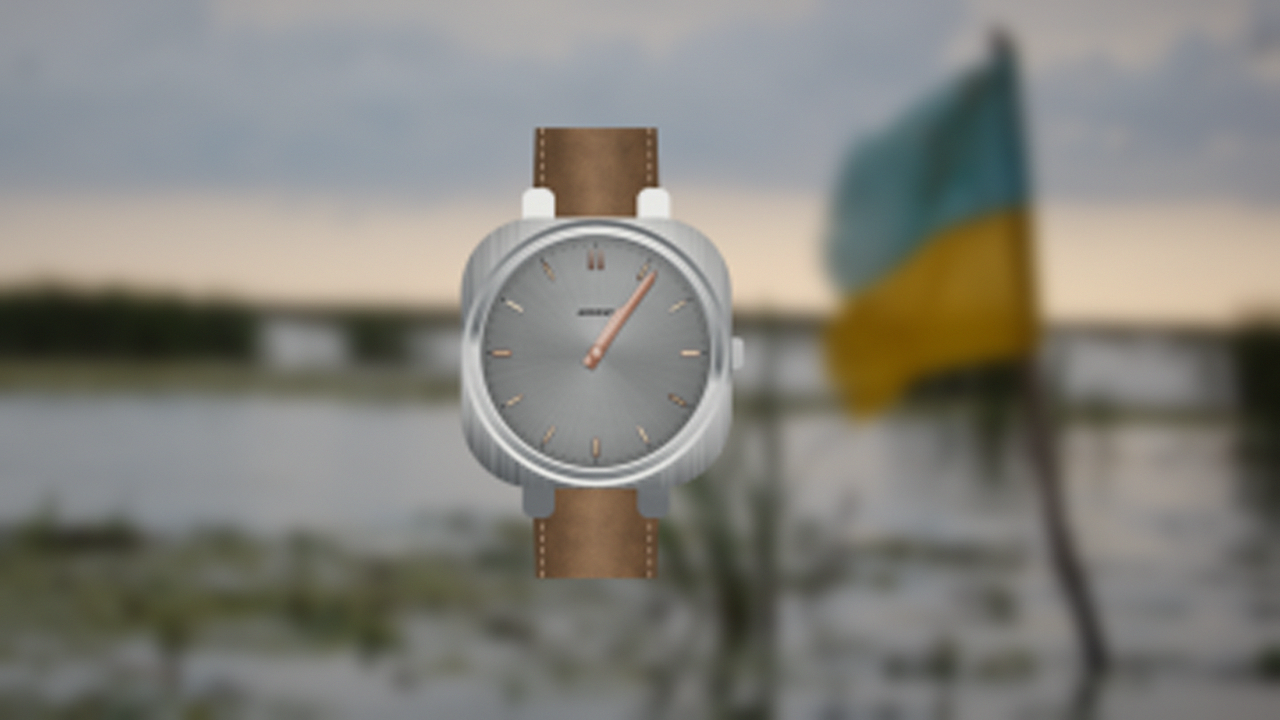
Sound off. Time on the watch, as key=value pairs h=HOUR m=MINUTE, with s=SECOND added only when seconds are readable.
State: h=1 m=6
